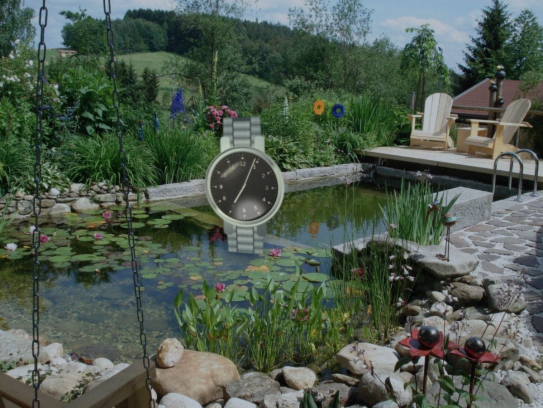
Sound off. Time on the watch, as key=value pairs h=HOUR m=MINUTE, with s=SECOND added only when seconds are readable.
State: h=7 m=4
